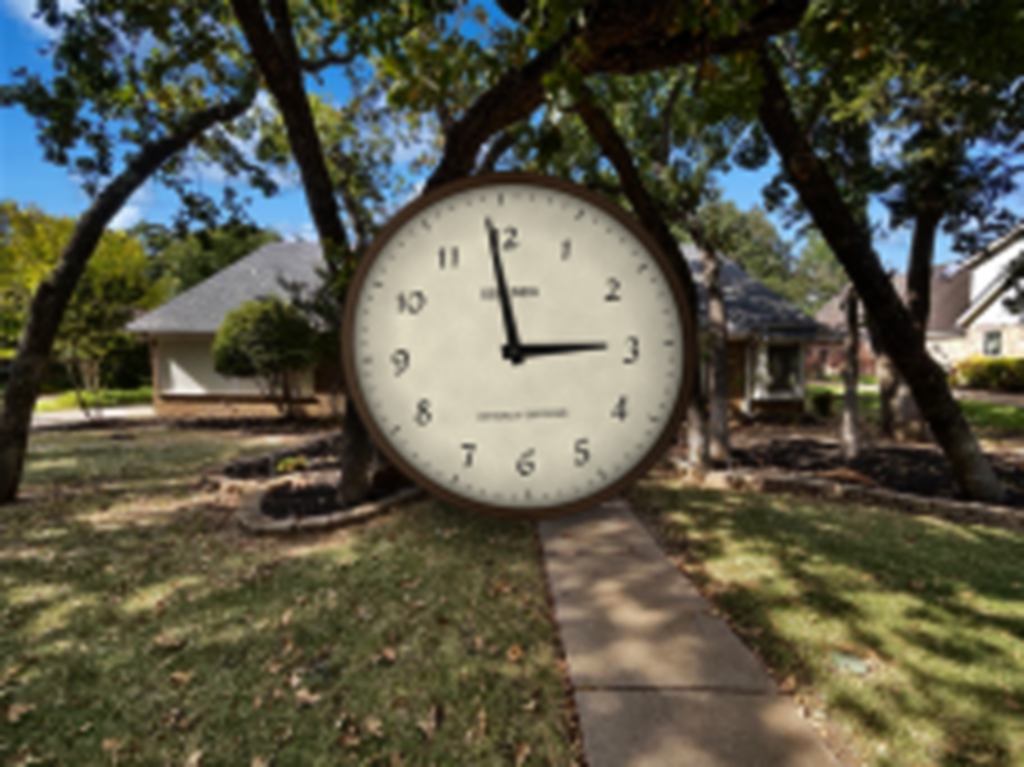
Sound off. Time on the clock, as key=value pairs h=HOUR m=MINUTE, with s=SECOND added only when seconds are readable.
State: h=2 m=59
